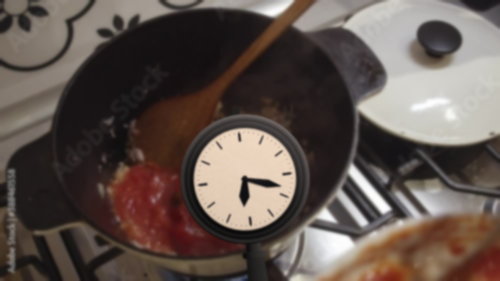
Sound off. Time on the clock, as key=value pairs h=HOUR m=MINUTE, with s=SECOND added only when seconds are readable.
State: h=6 m=18
